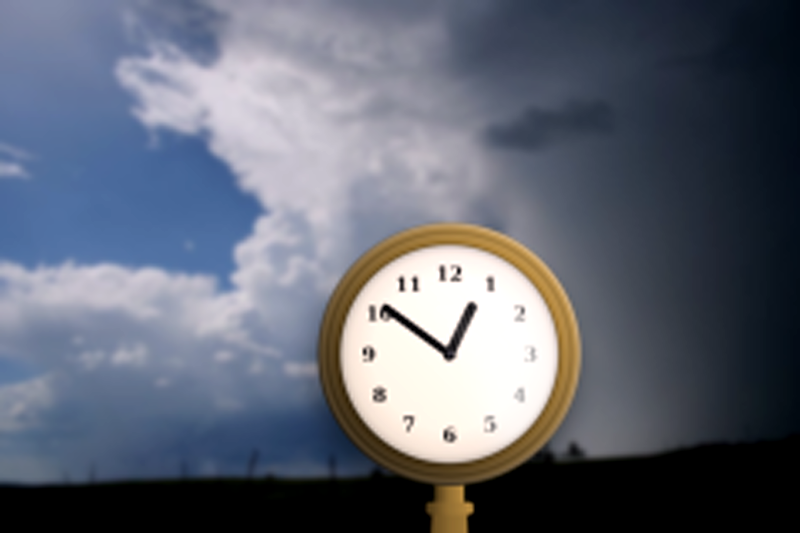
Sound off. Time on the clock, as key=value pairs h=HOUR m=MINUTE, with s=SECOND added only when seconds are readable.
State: h=12 m=51
